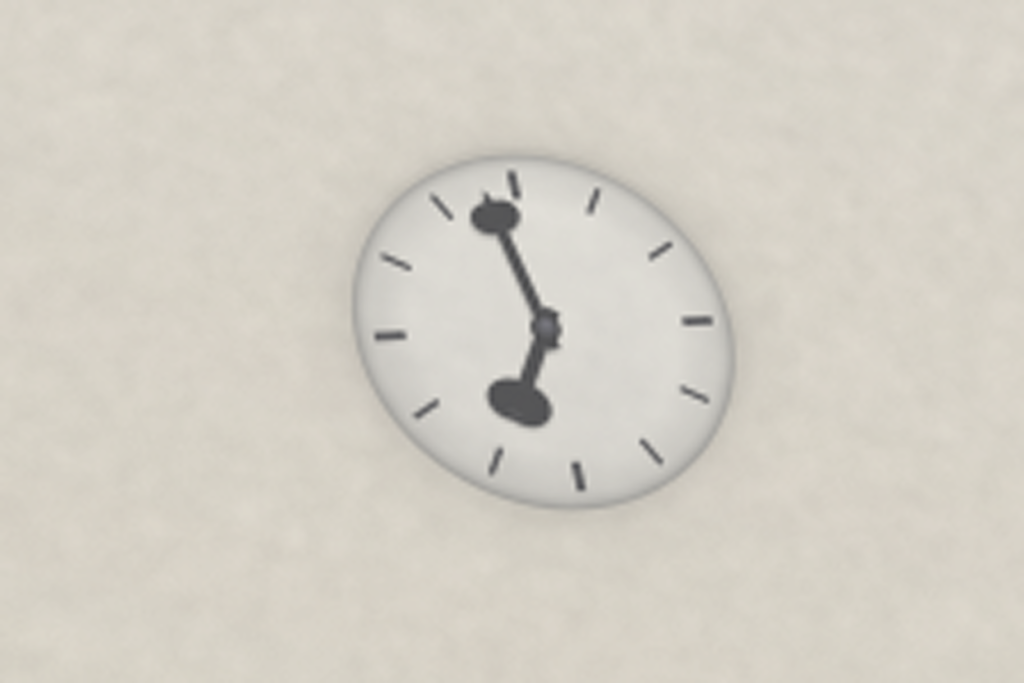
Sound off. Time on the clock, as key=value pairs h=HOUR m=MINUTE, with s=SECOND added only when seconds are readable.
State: h=6 m=58
